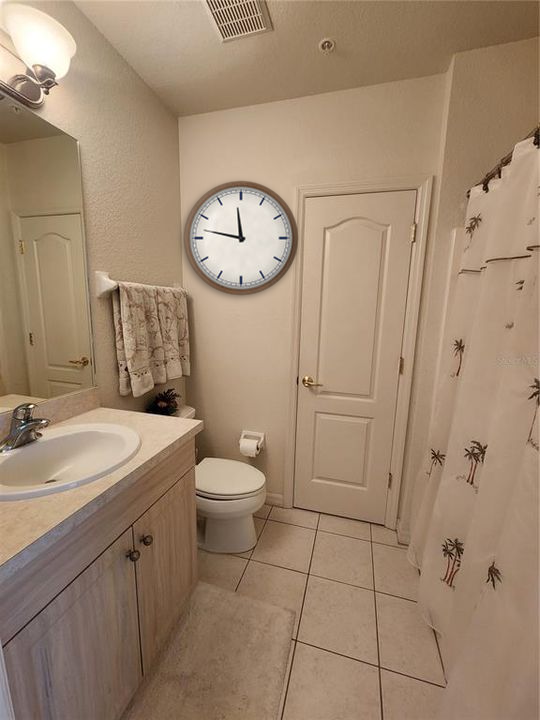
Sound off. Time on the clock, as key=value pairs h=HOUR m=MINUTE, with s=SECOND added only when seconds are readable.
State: h=11 m=47
